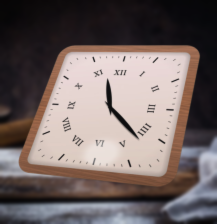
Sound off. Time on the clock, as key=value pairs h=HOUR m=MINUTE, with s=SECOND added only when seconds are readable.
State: h=11 m=22
